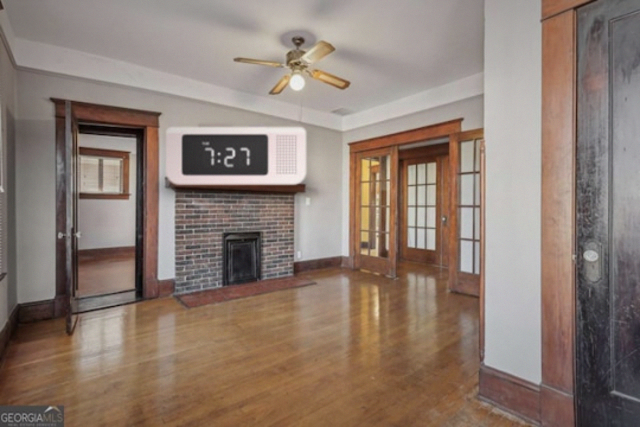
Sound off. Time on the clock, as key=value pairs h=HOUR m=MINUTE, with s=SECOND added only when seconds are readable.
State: h=7 m=27
